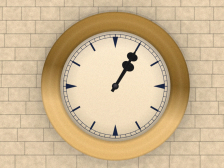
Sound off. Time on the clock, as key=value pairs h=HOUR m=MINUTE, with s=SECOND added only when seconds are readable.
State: h=1 m=5
